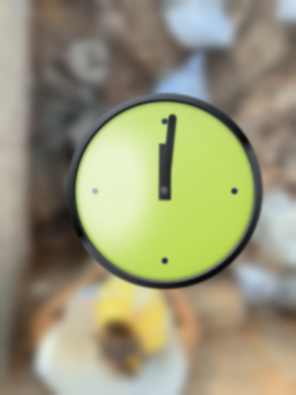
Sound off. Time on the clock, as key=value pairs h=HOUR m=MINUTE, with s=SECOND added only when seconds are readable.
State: h=12 m=1
